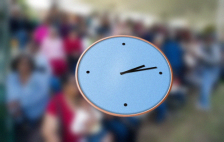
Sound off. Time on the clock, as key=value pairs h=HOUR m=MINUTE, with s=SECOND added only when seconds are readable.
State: h=2 m=13
